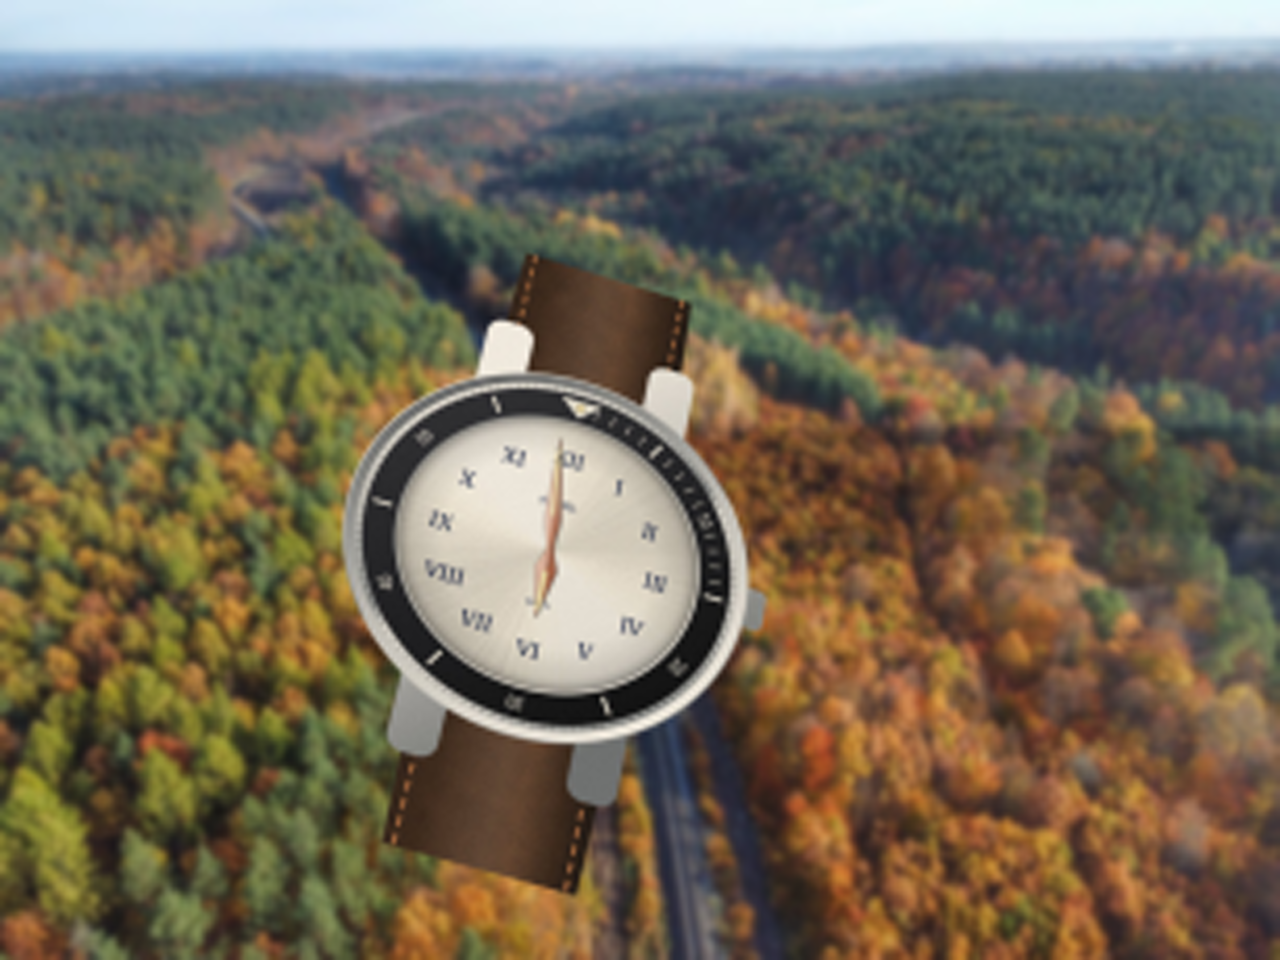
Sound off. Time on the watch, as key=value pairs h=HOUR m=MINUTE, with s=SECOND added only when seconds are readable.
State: h=5 m=59
